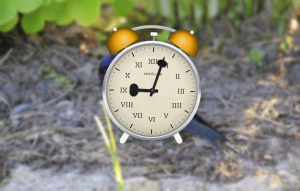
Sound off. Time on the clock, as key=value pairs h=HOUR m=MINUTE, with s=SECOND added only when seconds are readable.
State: h=9 m=3
